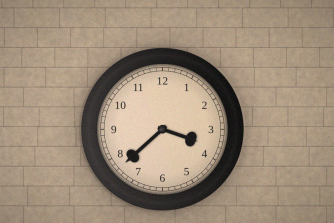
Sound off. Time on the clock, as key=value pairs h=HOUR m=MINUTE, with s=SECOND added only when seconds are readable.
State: h=3 m=38
